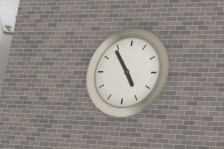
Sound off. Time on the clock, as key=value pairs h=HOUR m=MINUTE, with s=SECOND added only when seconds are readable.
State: h=4 m=54
